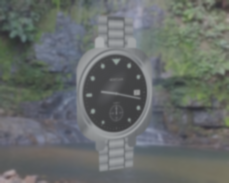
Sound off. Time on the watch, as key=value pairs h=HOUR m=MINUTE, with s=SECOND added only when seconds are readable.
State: h=9 m=17
